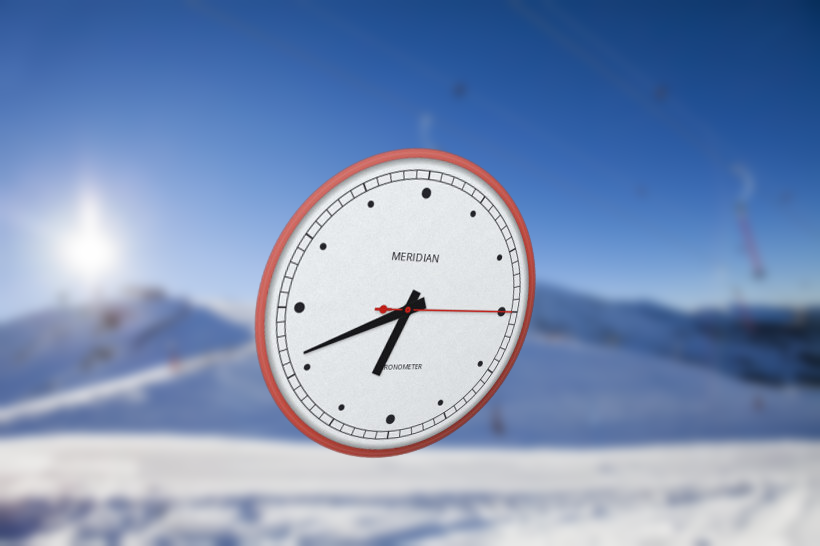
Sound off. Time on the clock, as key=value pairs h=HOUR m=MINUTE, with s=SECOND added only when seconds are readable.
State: h=6 m=41 s=15
